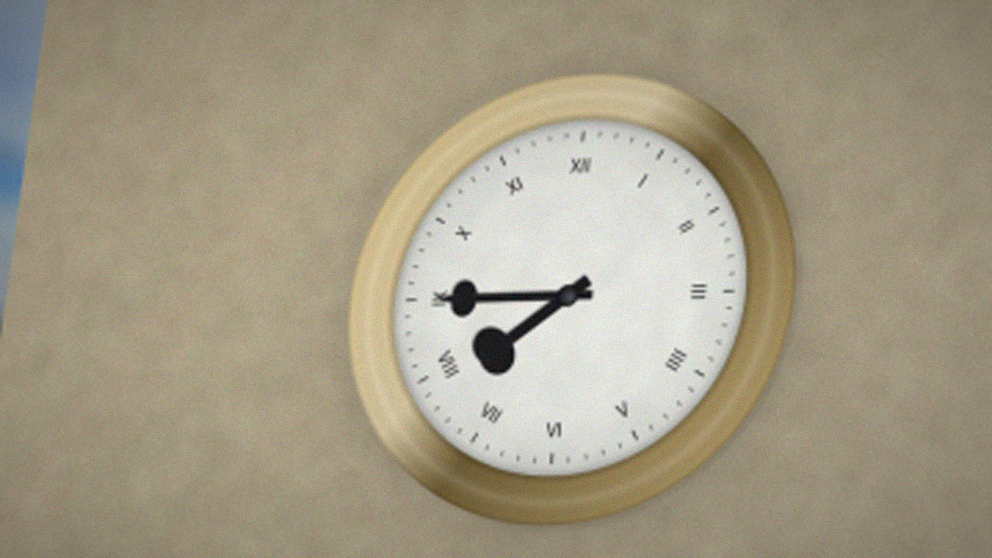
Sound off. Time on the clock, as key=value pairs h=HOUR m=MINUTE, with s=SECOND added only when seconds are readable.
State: h=7 m=45
